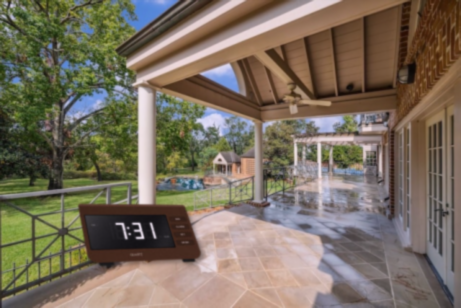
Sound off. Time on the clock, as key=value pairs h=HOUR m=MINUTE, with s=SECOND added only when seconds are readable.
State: h=7 m=31
